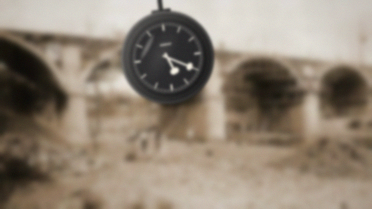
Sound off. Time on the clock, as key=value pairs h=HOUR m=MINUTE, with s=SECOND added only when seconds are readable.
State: h=5 m=20
